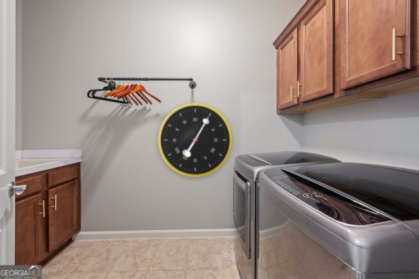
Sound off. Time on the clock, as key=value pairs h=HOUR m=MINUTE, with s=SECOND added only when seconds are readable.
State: h=7 m=5
